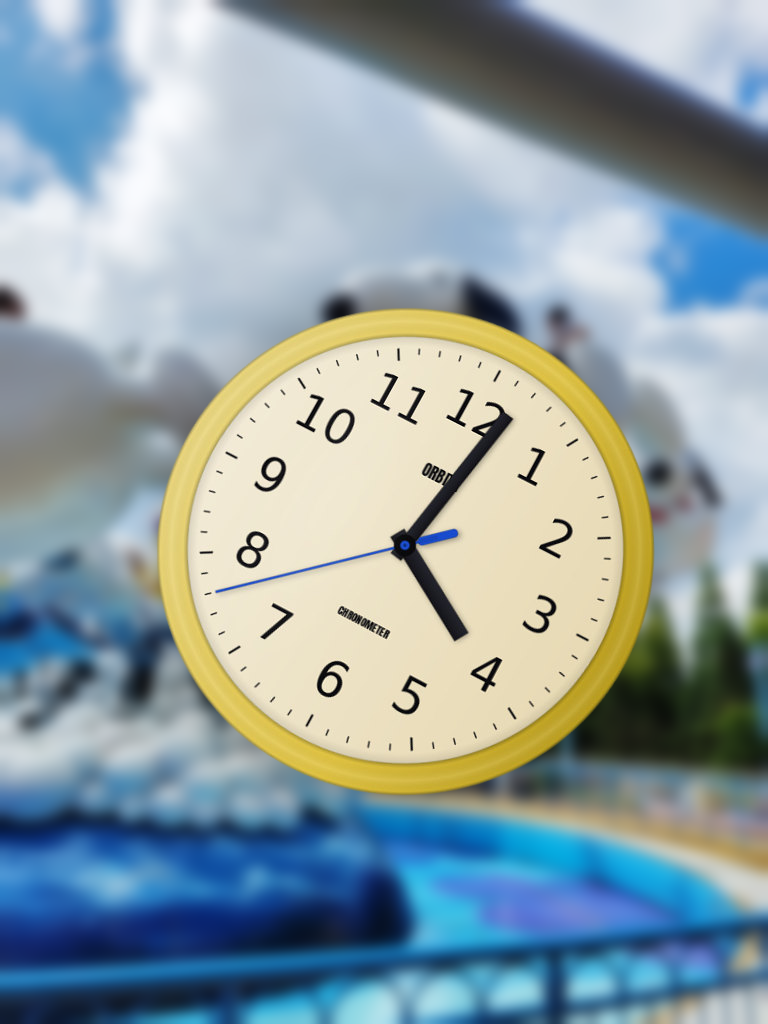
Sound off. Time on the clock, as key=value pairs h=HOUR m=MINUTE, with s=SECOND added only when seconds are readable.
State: h=4 m=1 s=38
